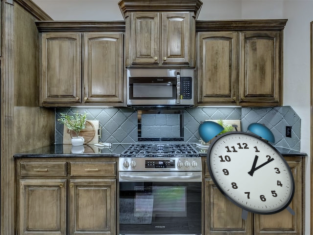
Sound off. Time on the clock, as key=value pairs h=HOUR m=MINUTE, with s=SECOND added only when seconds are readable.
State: h=1 m=11
